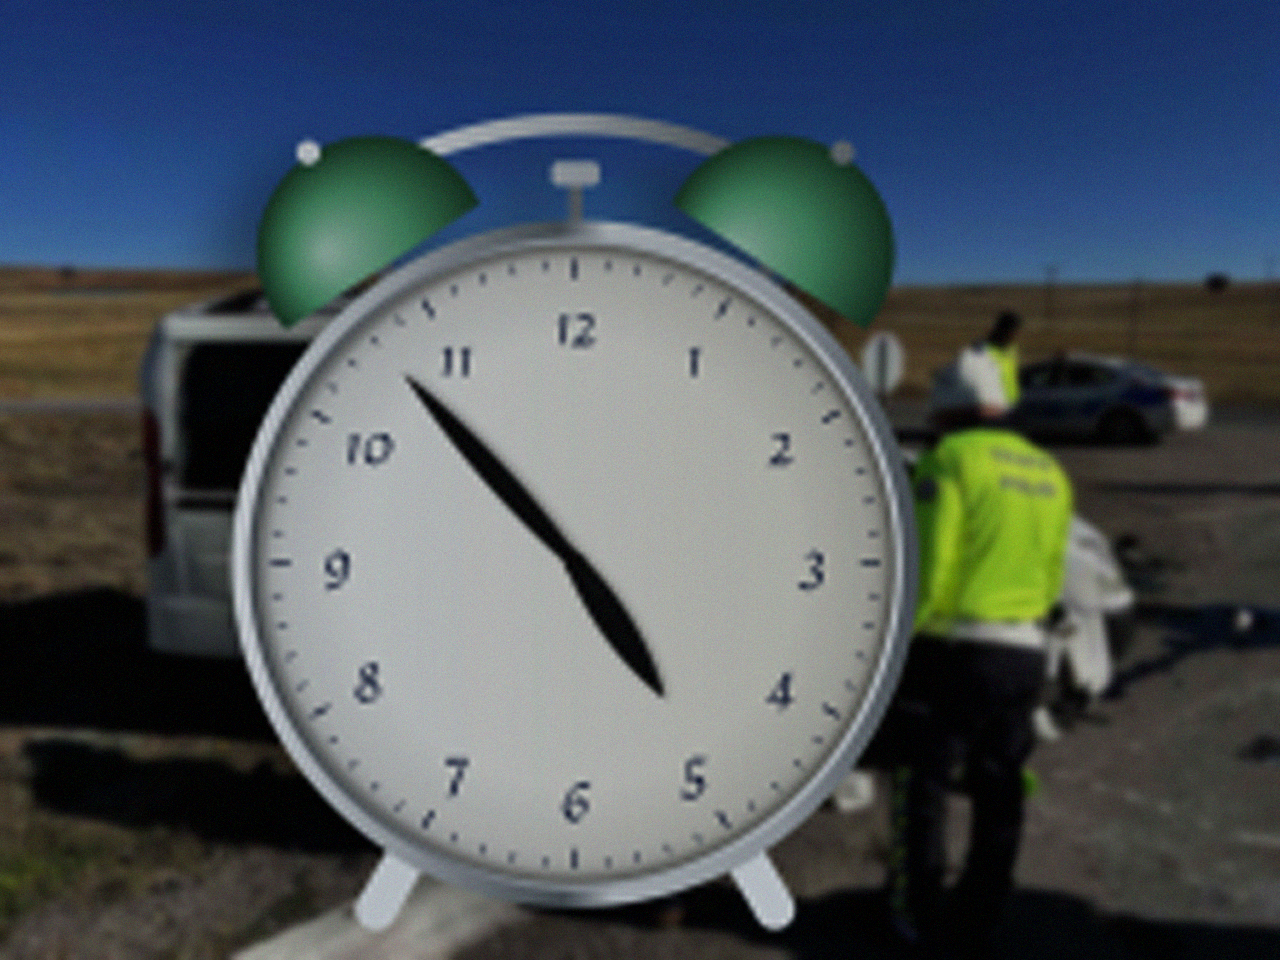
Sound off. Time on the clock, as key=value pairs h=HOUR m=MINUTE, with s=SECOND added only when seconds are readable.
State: h=4 m=53
